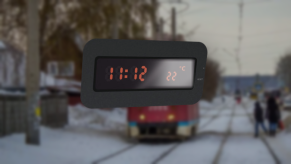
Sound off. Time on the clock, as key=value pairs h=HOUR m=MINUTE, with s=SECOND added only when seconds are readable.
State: h=11 m=12
